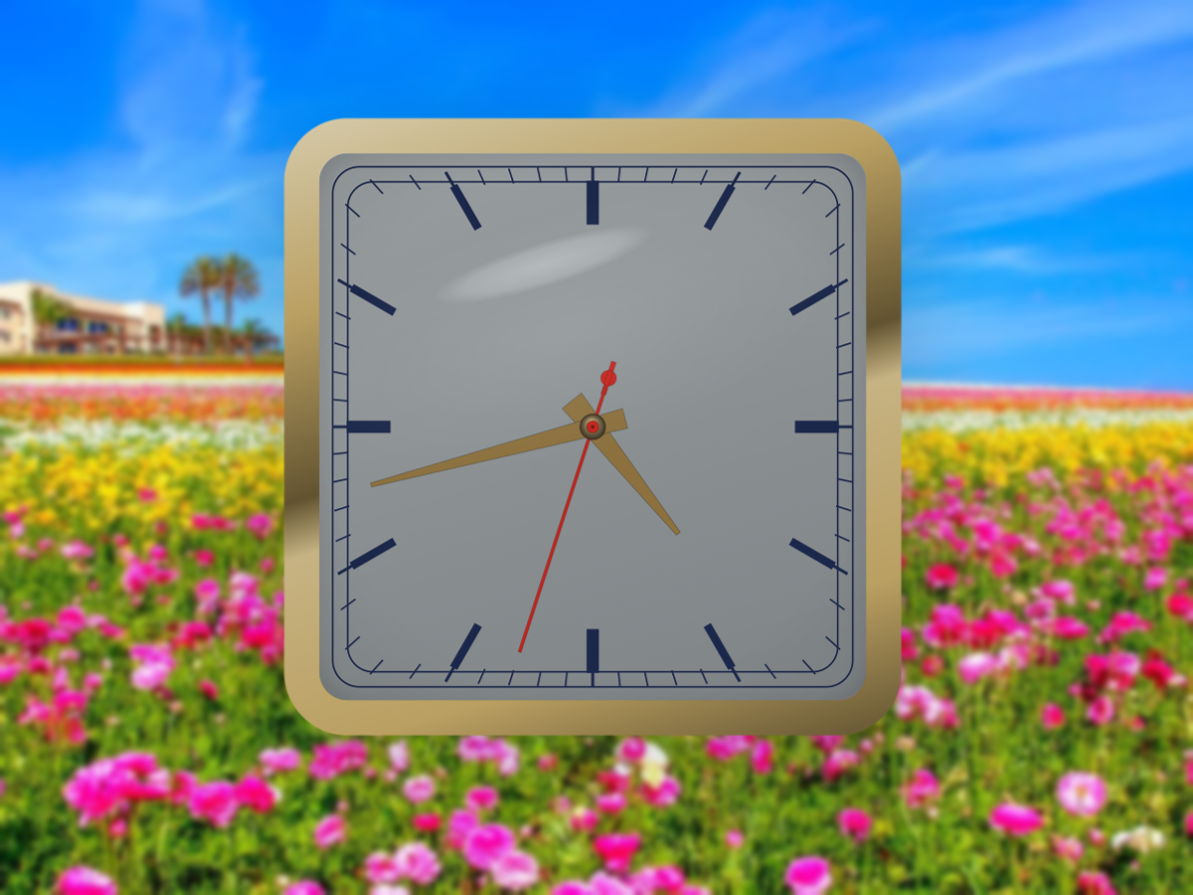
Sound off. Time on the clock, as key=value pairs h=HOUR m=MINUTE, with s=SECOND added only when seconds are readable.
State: h=4 m=42 s=33
